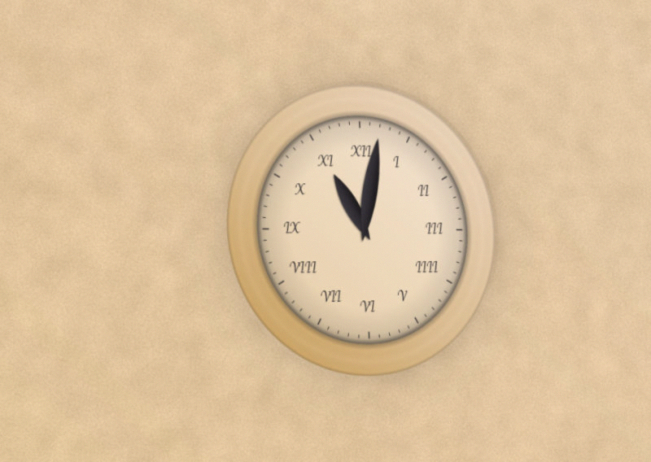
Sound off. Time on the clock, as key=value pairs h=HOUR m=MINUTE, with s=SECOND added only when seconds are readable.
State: h=11 m=2
